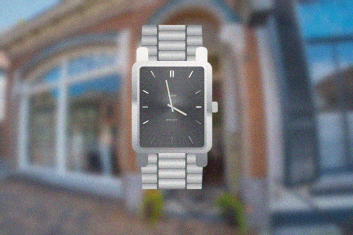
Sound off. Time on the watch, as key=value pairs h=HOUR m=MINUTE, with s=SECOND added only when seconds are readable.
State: h=3 m=58
